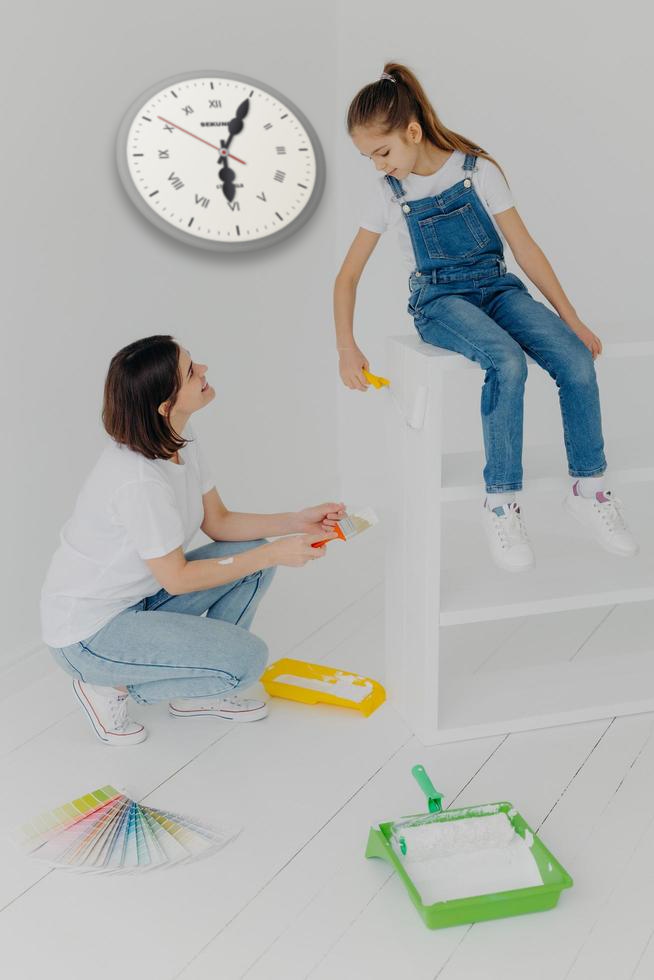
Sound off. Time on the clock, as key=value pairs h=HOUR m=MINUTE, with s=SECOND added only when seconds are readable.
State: h=6 m=4 s=51
